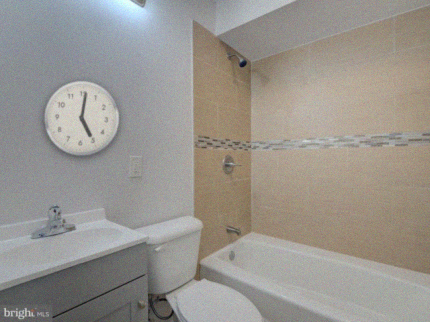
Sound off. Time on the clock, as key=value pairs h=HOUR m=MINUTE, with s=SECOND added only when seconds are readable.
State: h=5 m=1
